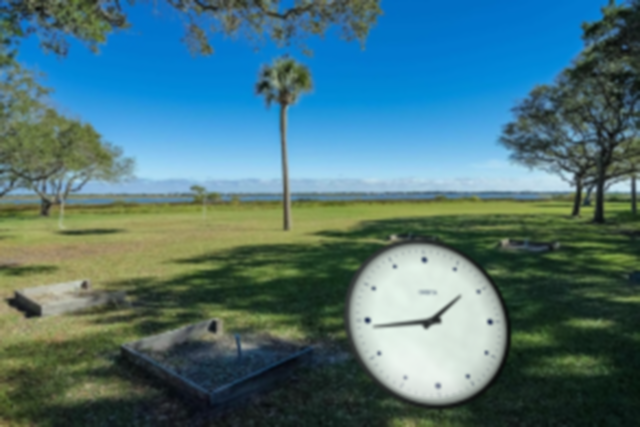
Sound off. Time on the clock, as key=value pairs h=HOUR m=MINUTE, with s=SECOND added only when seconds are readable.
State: h=1 m=44
